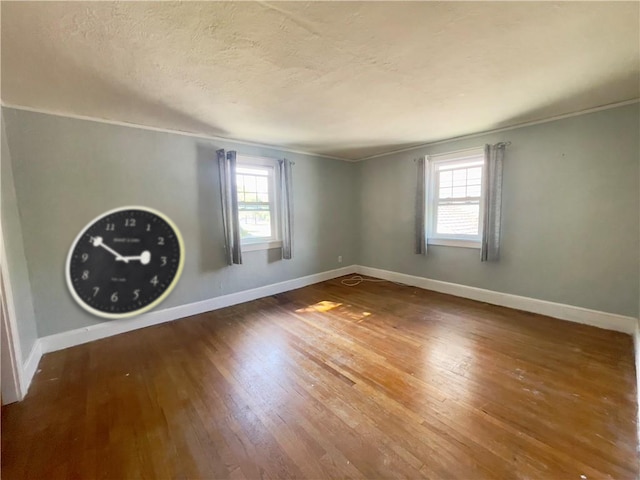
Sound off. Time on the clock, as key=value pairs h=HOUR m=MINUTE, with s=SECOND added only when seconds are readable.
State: h=2 m=50
